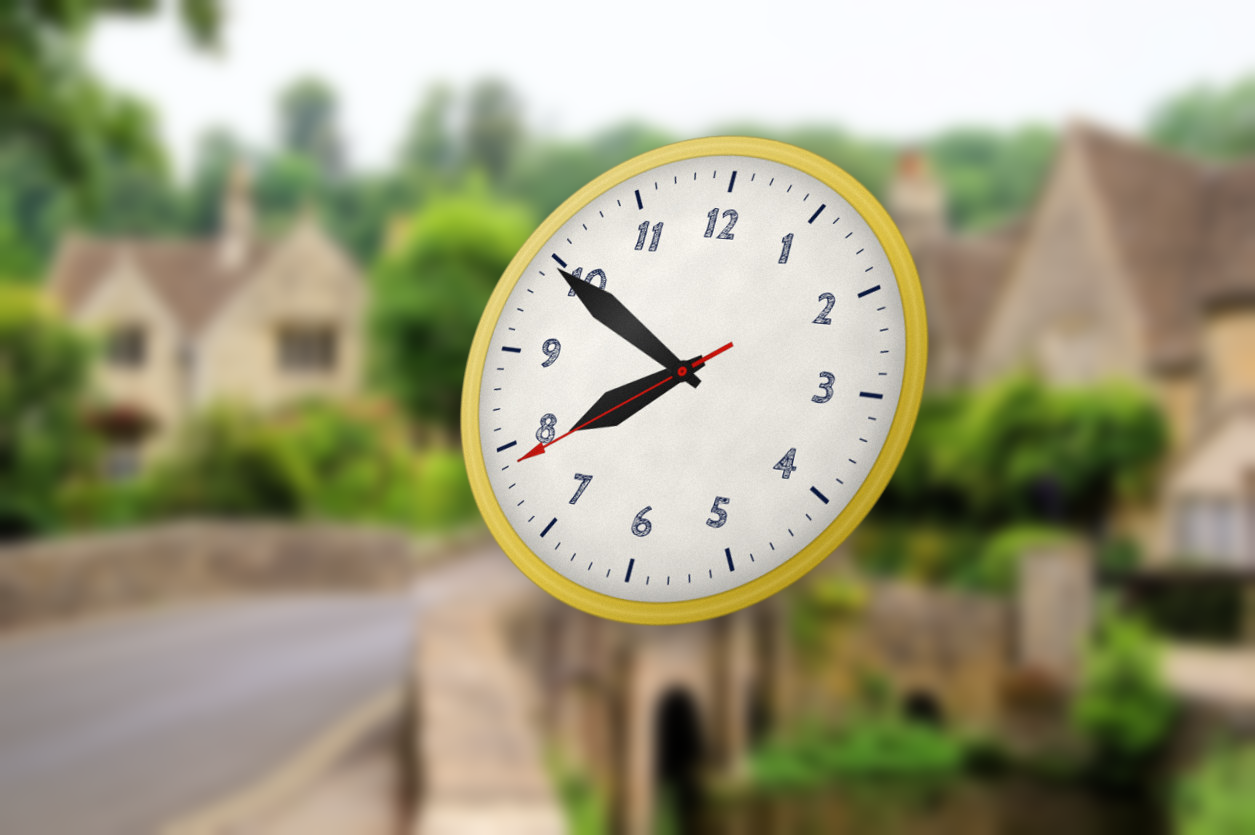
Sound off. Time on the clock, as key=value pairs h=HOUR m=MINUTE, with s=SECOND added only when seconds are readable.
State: h=7 m=49 s=39
